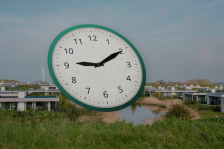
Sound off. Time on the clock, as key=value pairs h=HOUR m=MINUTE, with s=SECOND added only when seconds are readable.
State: h=9 m=10
